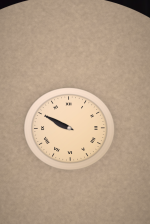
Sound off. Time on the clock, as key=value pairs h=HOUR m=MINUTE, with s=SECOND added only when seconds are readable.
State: h=9 m=50
